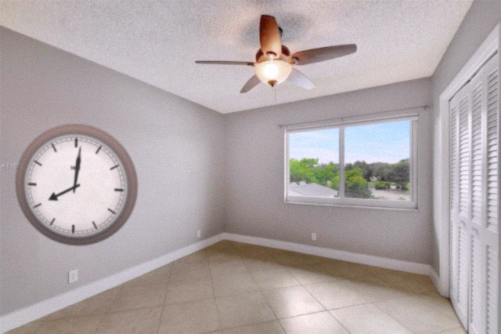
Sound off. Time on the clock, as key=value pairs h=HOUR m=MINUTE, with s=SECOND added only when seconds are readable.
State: h=8 m=1
